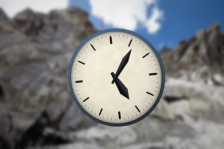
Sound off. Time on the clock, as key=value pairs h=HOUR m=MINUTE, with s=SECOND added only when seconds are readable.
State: h=5 m=6
